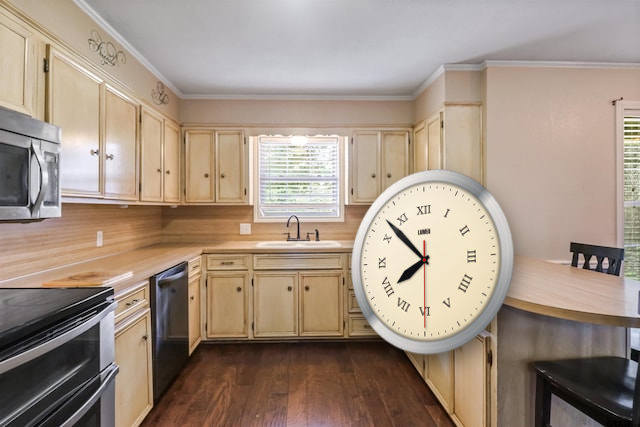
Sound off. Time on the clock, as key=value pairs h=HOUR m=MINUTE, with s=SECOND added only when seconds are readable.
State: h=7 m=52 s=30
